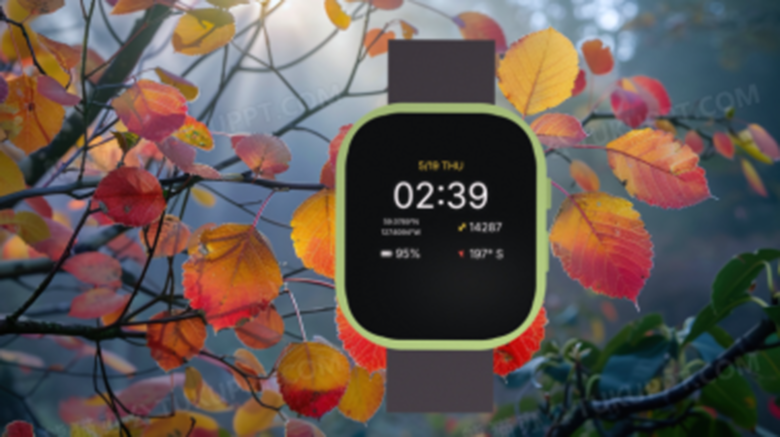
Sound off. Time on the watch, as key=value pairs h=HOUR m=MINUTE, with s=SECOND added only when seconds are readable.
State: h=2 m=39
